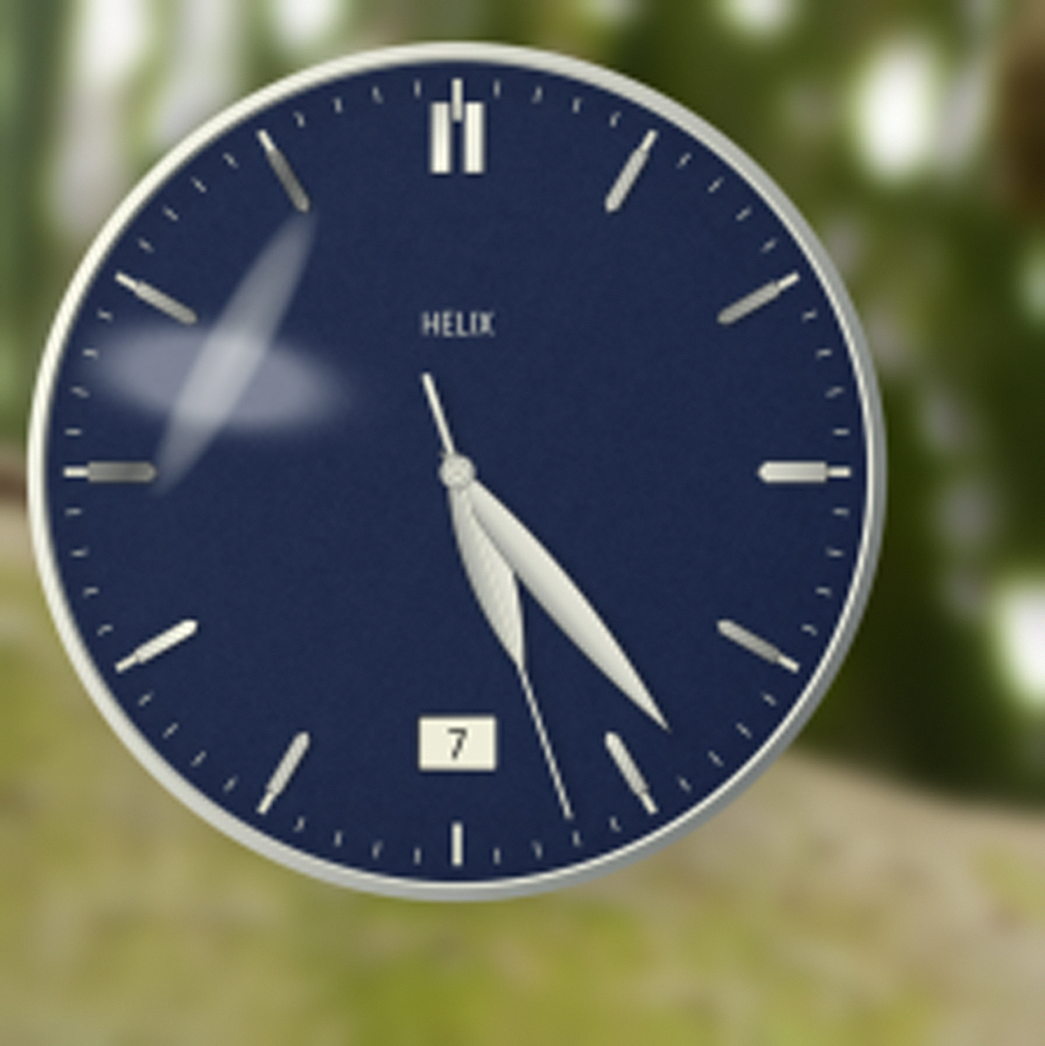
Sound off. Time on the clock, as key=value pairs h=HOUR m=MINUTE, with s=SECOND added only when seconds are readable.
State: h=5 m=23 s=27
